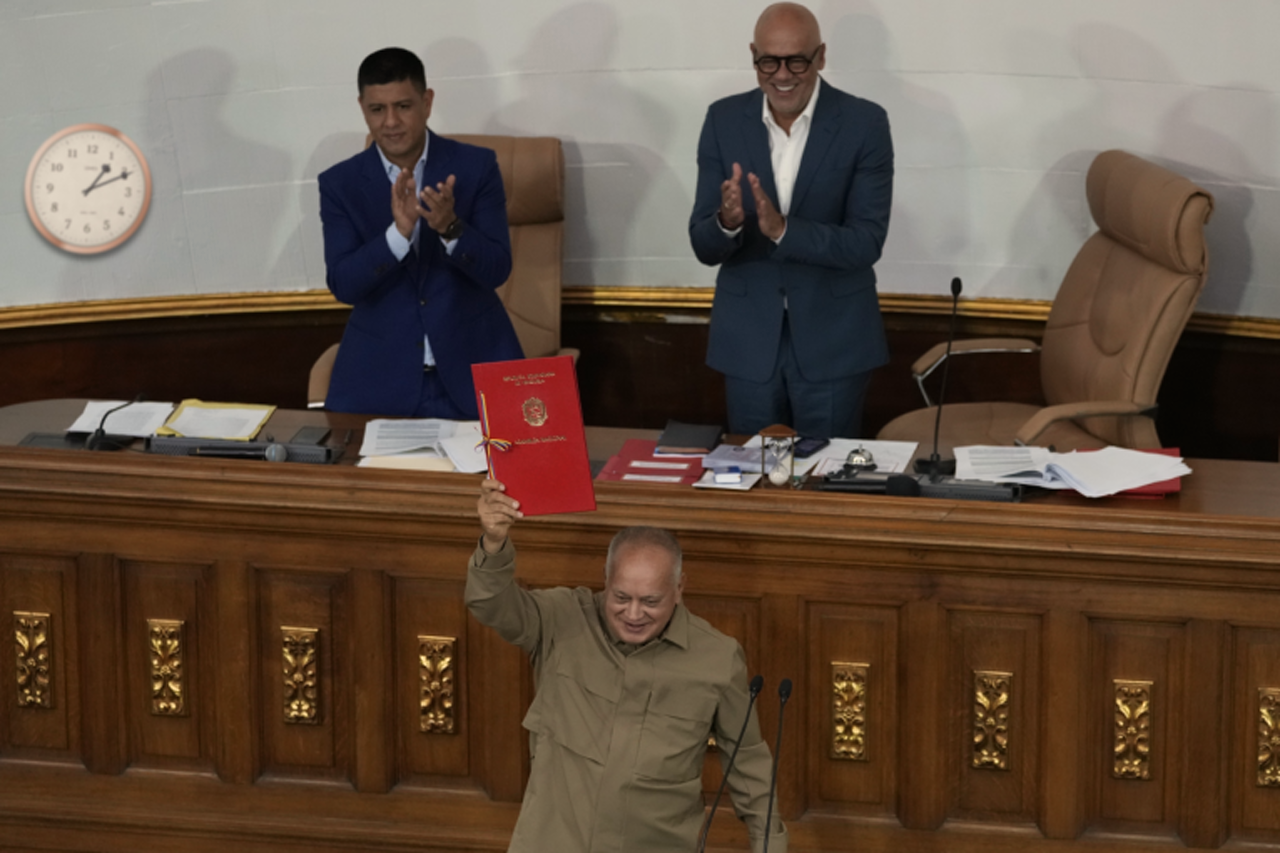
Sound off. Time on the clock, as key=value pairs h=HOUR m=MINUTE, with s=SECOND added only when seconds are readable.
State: h=1 m=11
